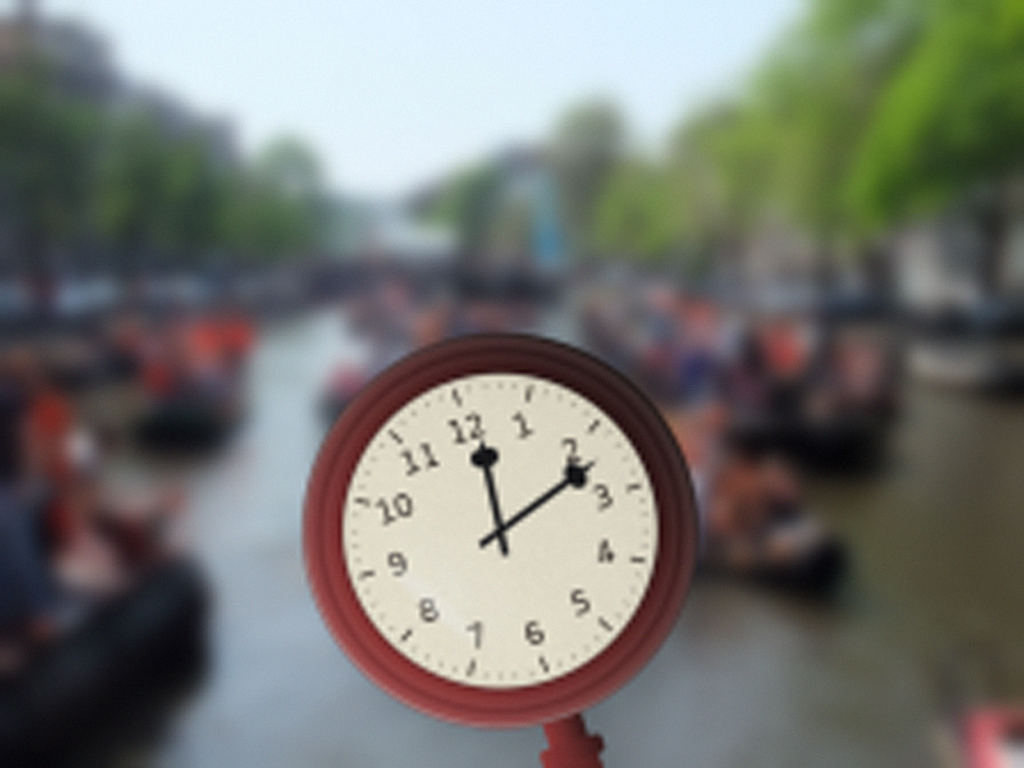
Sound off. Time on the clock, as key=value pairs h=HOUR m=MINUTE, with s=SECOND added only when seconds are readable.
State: h=12 m=12
